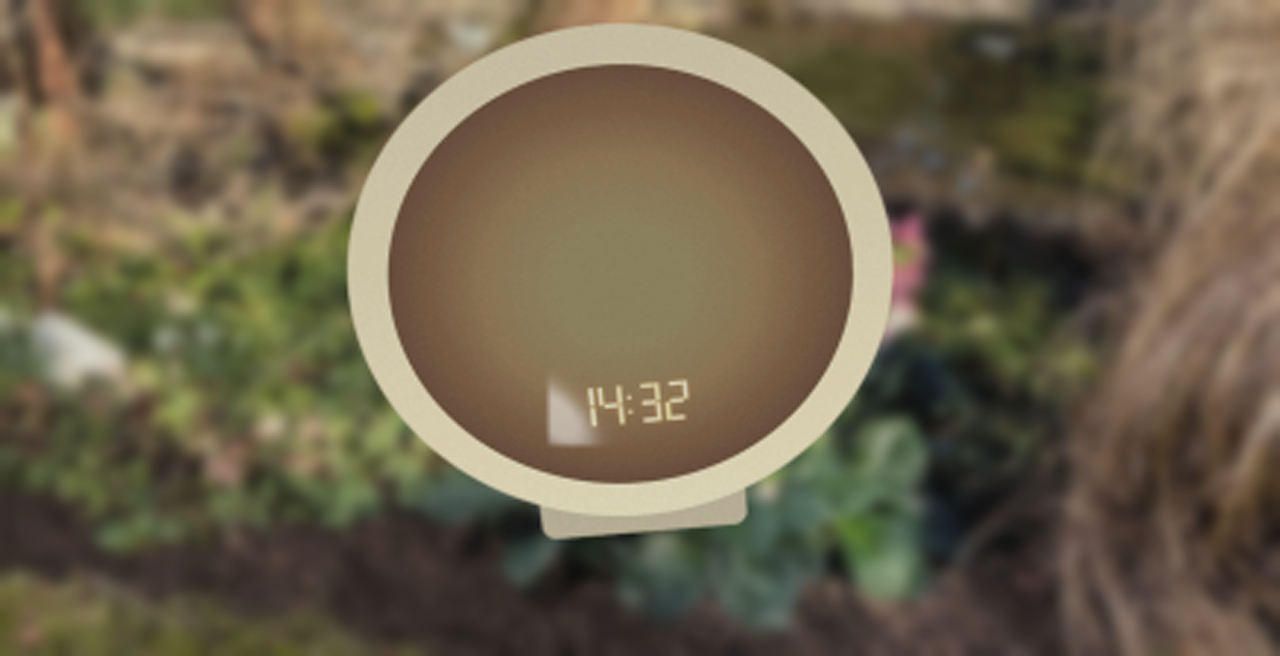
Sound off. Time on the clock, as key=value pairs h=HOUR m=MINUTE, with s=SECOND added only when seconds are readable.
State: h=14 m=32
